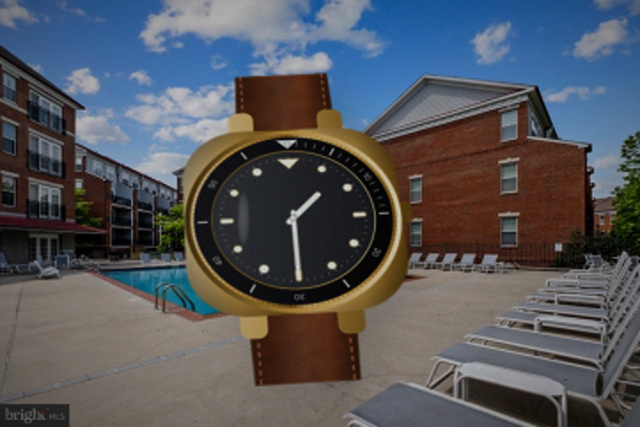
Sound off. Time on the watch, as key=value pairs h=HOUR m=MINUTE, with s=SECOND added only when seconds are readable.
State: h=1 m=30
